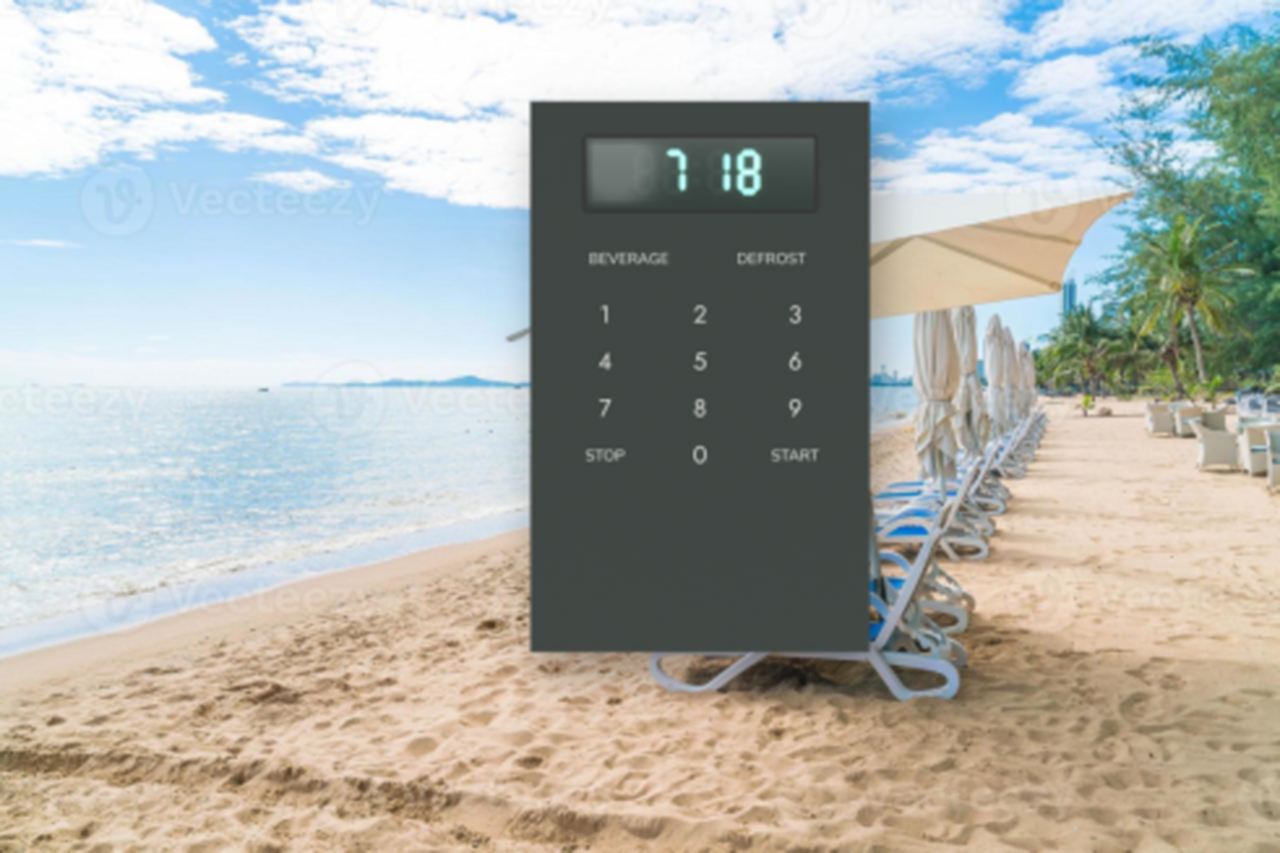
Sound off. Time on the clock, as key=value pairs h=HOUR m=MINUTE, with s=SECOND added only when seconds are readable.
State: h=7 m=18
